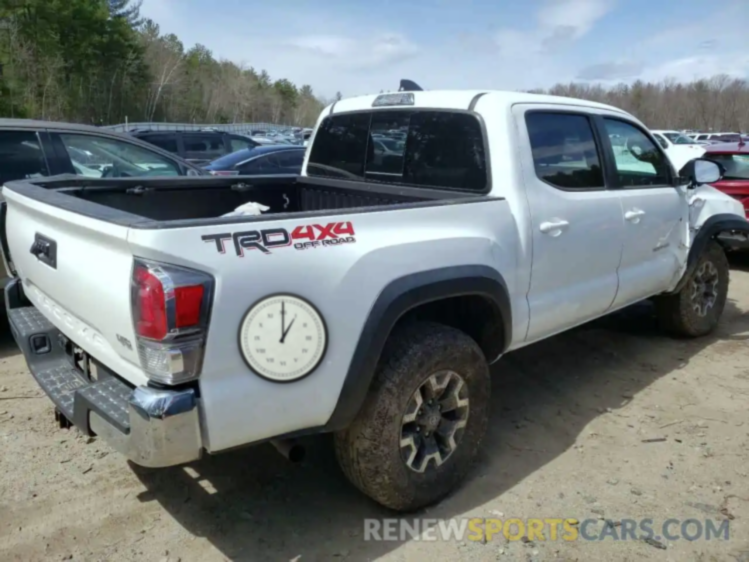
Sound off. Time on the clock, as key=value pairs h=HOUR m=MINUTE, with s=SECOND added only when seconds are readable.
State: h=1 m=0
